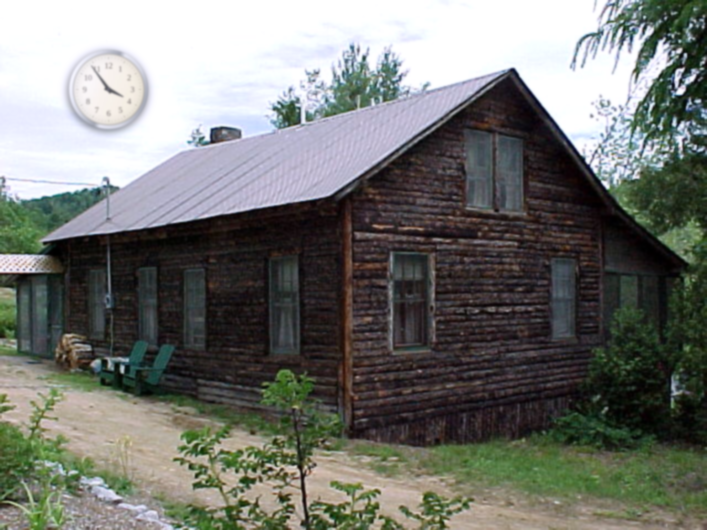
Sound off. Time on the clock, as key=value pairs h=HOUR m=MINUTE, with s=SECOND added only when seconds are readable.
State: h=3 m=54
